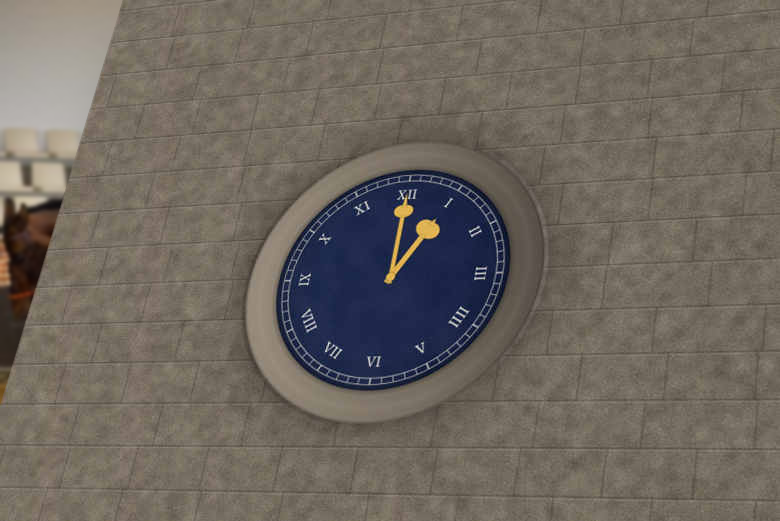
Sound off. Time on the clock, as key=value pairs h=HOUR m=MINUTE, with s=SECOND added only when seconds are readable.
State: h=1 m=0
